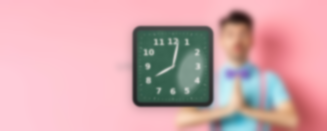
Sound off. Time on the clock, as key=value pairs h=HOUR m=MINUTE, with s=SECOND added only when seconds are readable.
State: h=8 m=2
